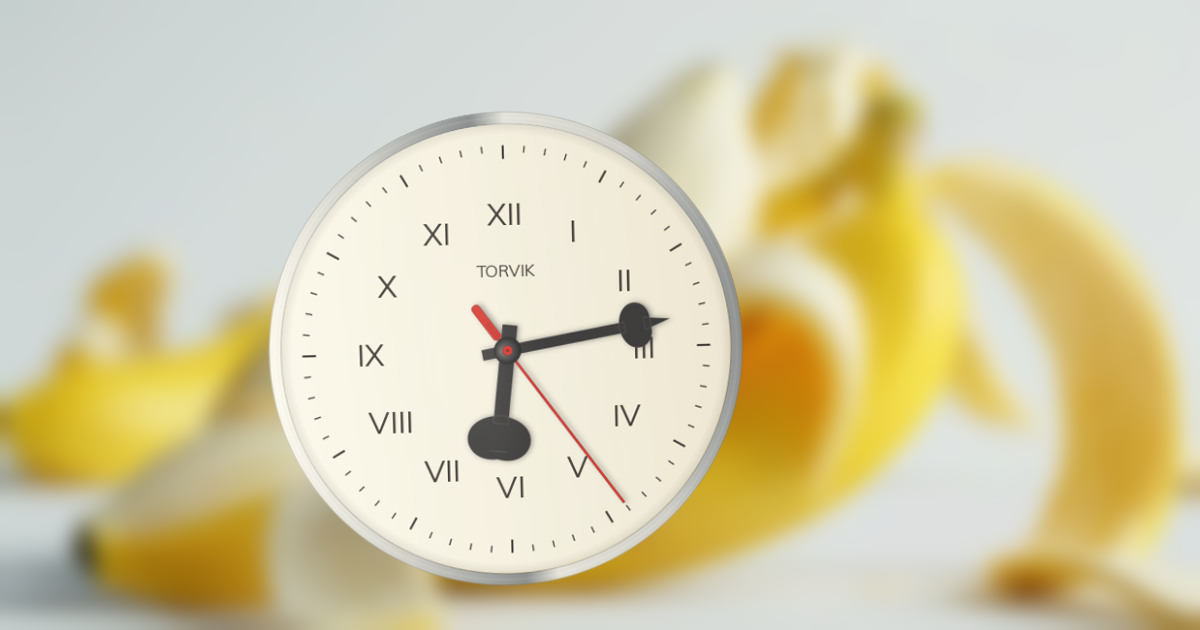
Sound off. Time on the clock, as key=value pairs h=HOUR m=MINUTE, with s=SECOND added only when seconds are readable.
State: h=6 m=13 s=24
